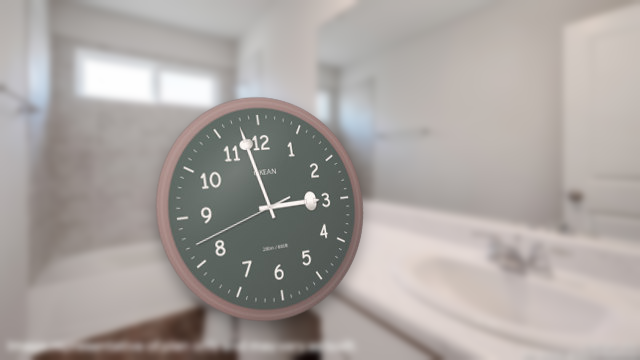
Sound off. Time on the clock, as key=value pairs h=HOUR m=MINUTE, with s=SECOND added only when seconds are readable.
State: h=2 m=57 s=42
